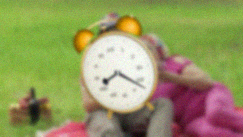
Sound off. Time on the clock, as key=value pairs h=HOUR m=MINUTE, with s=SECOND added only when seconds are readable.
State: h=8 m=22
